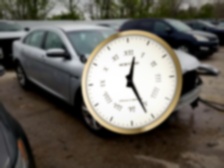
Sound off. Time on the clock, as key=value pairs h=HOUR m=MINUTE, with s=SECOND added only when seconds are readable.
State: h=12 m=26
